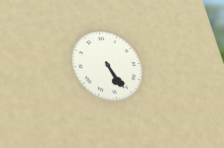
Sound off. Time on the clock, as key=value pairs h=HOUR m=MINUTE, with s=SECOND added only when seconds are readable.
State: h=5 m=26
